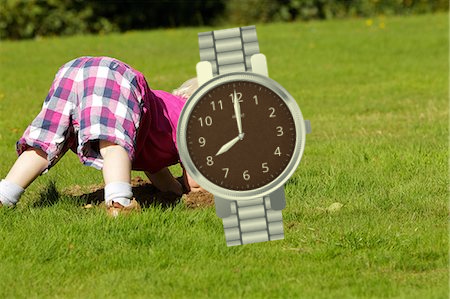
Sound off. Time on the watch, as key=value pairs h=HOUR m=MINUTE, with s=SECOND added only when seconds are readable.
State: h=8 m=0
